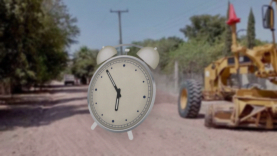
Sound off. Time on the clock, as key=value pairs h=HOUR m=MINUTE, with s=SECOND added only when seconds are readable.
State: h=5 m=53
